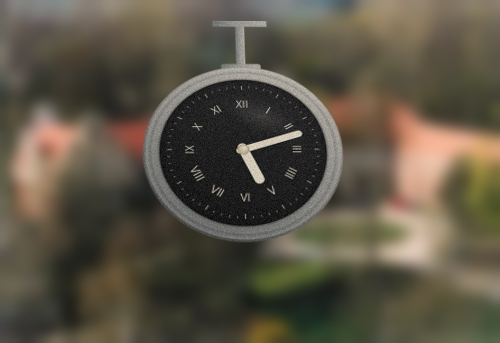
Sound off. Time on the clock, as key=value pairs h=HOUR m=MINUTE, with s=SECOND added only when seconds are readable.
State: h=5 m=12
